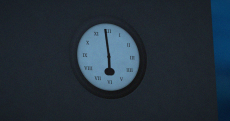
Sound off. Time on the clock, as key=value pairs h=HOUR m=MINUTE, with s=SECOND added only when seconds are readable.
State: h=5 m=59
